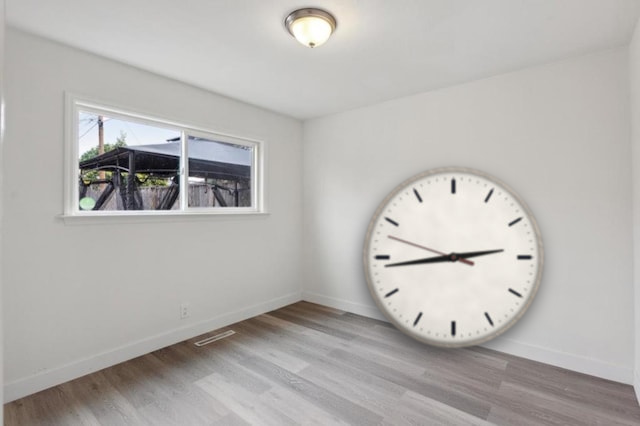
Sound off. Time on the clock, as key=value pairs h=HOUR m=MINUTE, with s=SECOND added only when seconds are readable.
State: h=2 m=43 s=48
